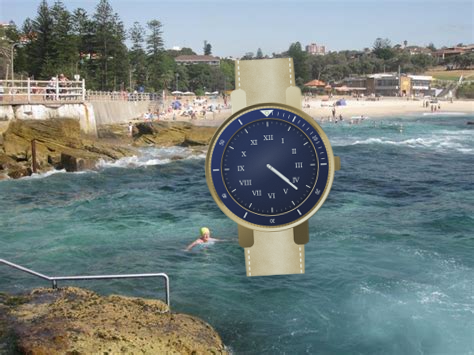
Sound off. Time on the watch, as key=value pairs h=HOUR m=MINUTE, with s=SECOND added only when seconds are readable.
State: h=4 m=22
